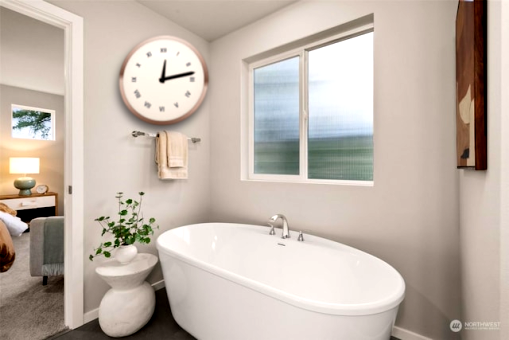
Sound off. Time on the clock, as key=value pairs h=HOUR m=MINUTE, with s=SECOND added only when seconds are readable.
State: h=12 m=13
